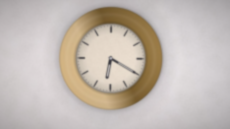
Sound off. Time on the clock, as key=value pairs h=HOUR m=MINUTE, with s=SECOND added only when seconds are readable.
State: h=6 m=20
